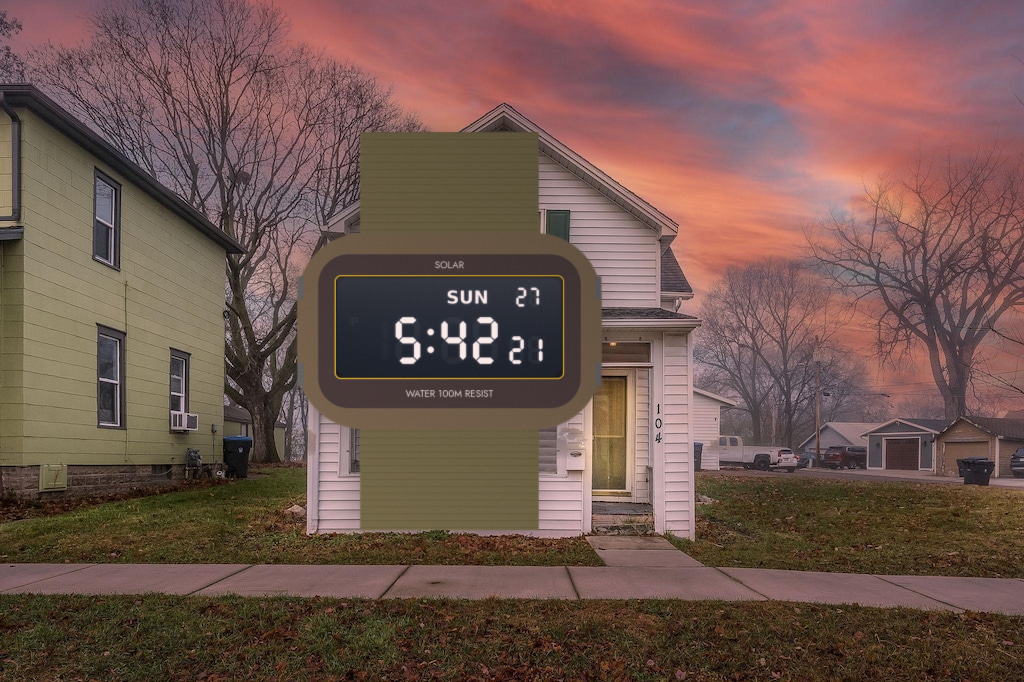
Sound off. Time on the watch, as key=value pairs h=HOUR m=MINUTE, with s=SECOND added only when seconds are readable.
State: h=5 m=42 s=21
